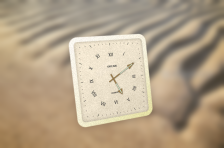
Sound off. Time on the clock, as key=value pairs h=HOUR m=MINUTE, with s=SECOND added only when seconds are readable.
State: h=5 m=10
